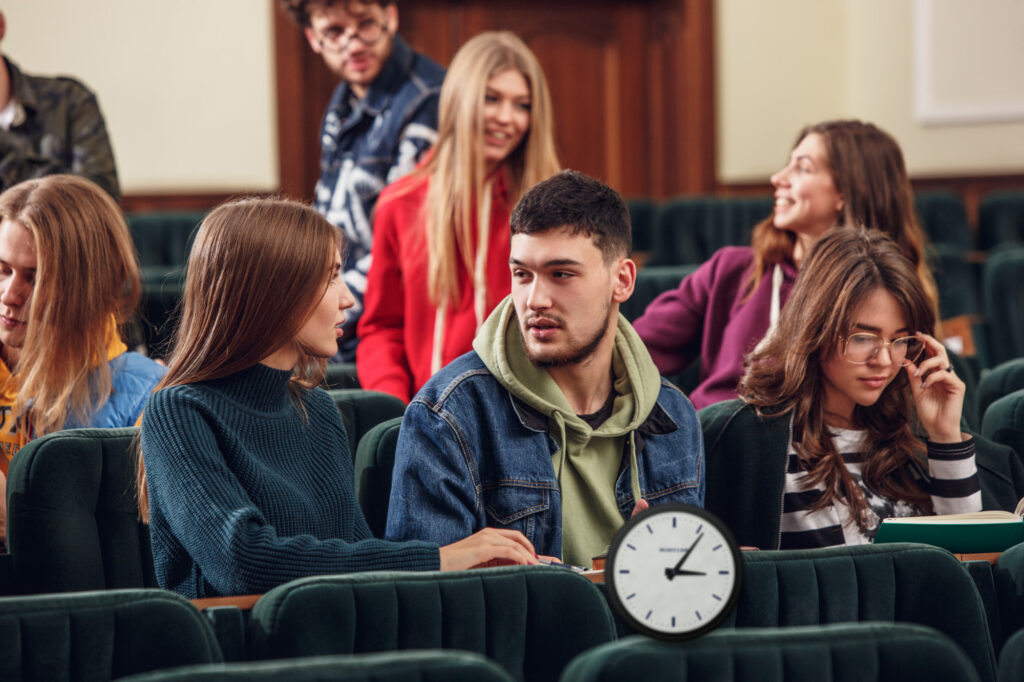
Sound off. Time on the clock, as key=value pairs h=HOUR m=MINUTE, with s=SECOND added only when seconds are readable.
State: h=3 m=6
